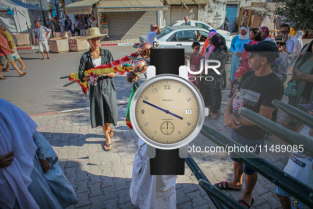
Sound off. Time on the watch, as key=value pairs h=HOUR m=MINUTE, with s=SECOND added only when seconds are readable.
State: h=3 m=49
